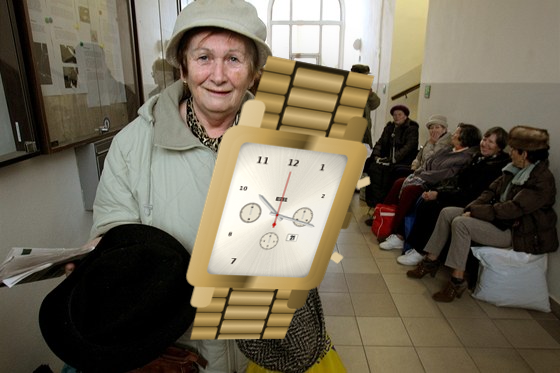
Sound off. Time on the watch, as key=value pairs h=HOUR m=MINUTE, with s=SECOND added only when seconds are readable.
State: h=10 m=17
